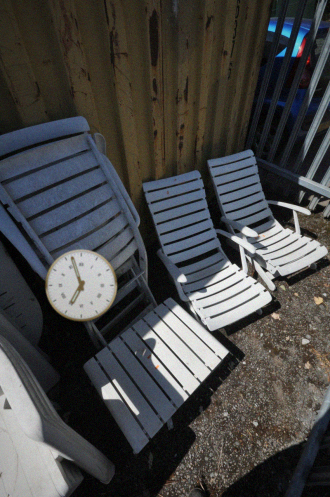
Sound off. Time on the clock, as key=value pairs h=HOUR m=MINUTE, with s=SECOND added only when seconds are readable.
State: h=6 m=57
